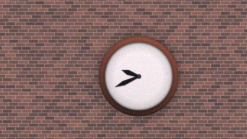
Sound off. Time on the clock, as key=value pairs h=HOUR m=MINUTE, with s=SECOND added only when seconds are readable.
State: h=9 m=41
